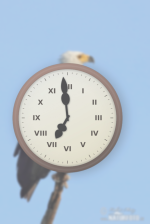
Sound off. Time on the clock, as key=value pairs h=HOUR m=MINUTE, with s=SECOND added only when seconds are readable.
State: h=6 m=59
